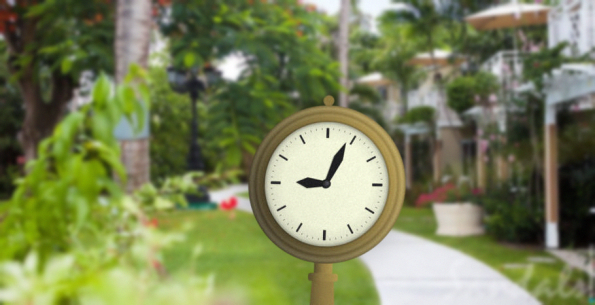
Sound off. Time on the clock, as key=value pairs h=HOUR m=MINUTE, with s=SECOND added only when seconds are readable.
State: h=9 m=4
